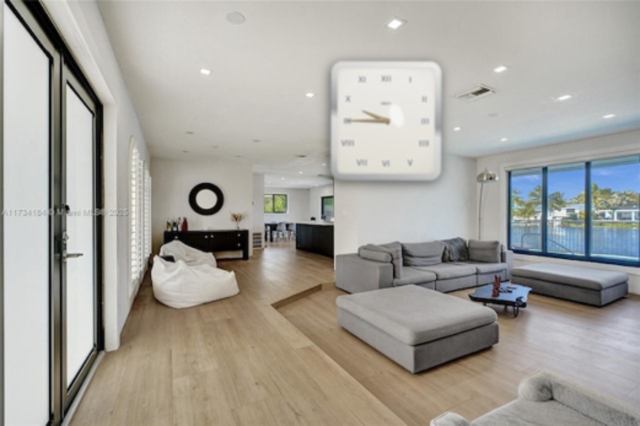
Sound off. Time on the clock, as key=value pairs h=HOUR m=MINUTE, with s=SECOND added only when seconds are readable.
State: h=9 m=45
